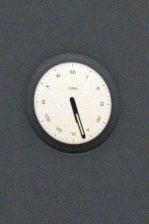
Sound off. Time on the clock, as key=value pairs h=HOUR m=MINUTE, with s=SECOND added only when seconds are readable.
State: h=5 m=27
